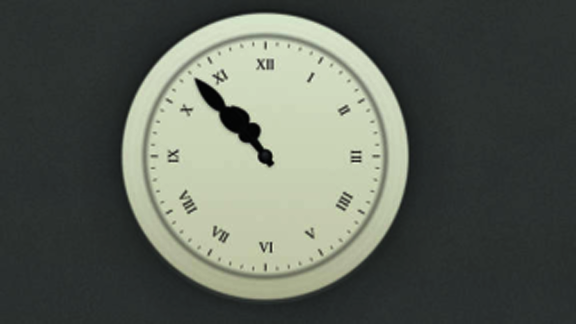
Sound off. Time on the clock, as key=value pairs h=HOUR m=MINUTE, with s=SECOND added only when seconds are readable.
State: h=10 m=53
